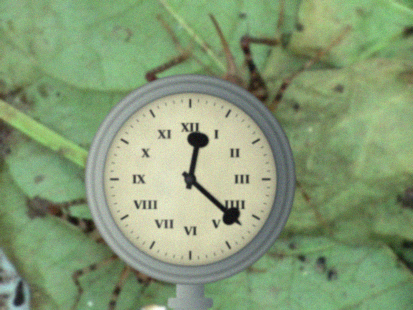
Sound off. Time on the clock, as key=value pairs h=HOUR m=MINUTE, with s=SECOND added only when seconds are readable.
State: h=12 m=22
